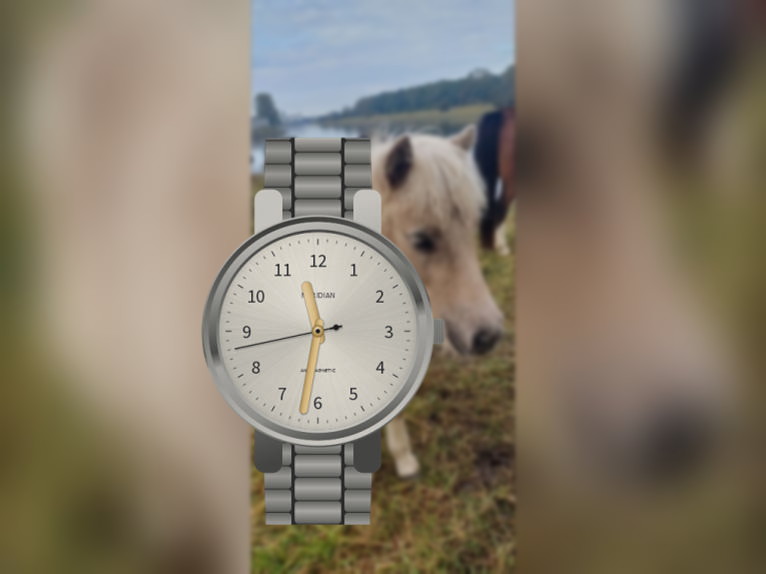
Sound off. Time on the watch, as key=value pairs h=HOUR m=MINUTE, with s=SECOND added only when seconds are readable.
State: h=11 m=31 s=43
